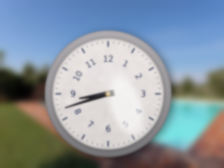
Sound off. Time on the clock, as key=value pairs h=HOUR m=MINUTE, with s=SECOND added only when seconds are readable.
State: h=8 m=42
